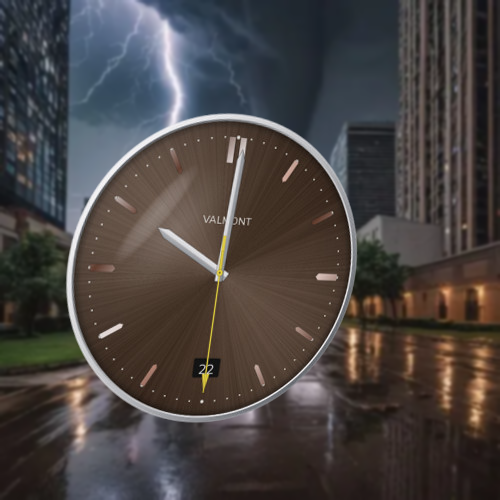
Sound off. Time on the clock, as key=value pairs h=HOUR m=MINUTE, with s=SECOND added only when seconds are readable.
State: h=10 m=0 s=30
